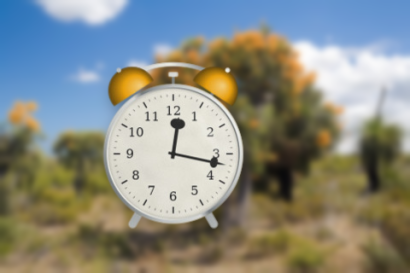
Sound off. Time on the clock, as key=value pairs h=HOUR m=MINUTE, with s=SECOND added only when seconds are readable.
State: h=12 m=17
